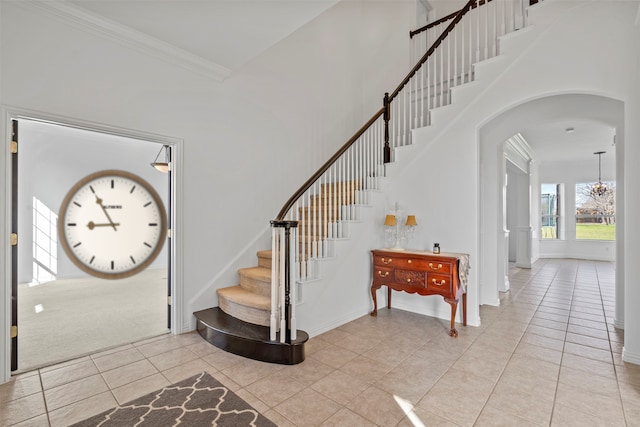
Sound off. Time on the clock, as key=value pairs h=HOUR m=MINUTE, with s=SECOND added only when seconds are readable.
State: h=8 m=55
